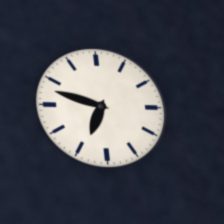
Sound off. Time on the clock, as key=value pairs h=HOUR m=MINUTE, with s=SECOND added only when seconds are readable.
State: h=6 m=48
